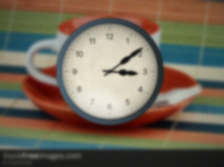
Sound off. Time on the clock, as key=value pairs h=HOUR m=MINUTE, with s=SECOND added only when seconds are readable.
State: h=3 m=9
